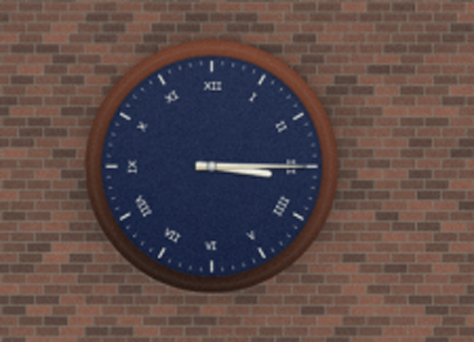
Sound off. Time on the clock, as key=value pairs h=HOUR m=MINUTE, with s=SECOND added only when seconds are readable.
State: h=3 m=15
